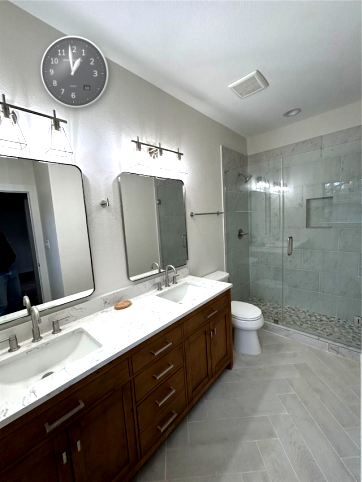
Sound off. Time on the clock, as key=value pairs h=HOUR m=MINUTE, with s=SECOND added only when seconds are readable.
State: h=12 m=59
